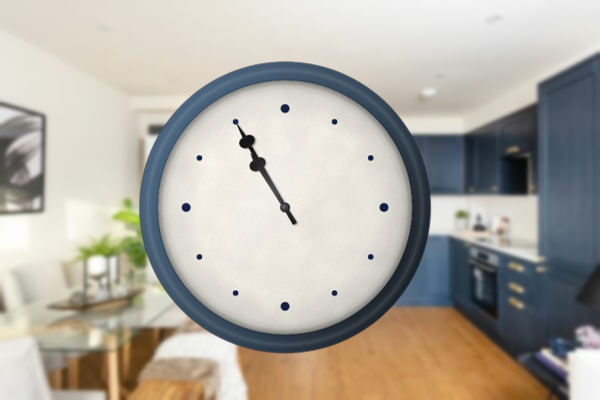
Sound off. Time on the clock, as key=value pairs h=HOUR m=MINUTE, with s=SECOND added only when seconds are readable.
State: h=10 m=55
